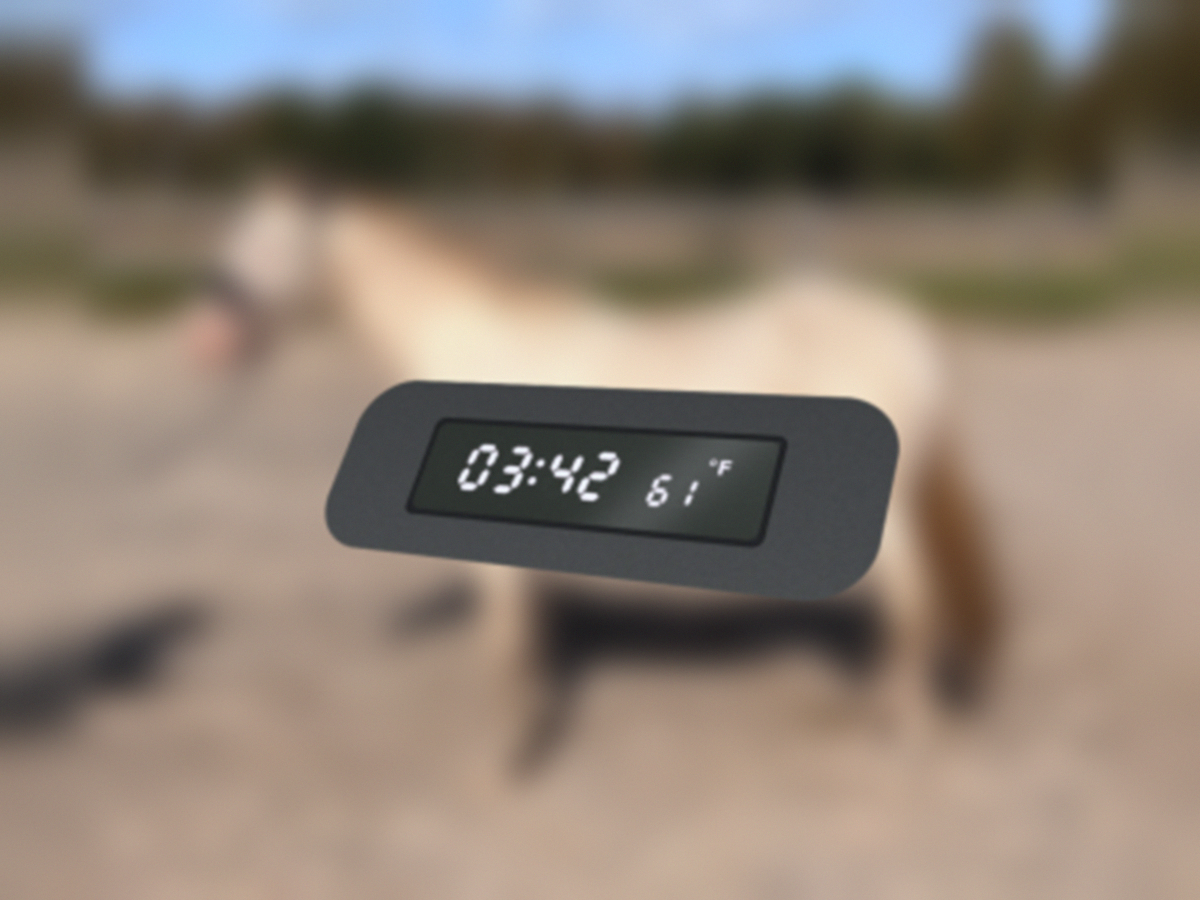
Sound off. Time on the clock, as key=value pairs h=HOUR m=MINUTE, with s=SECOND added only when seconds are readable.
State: h=3 m=42
